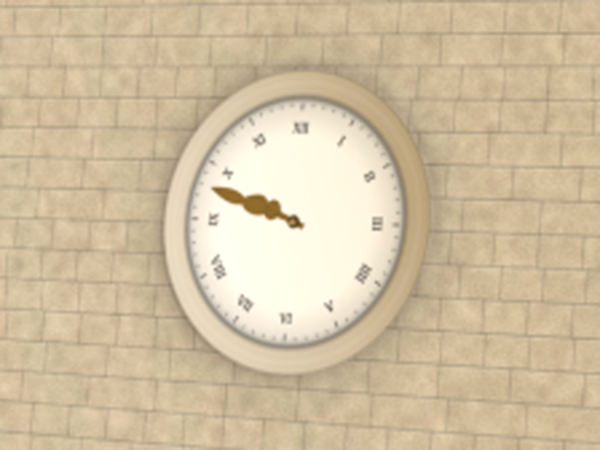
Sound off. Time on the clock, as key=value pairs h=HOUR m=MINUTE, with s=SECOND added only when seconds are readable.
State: h=9 m=48
